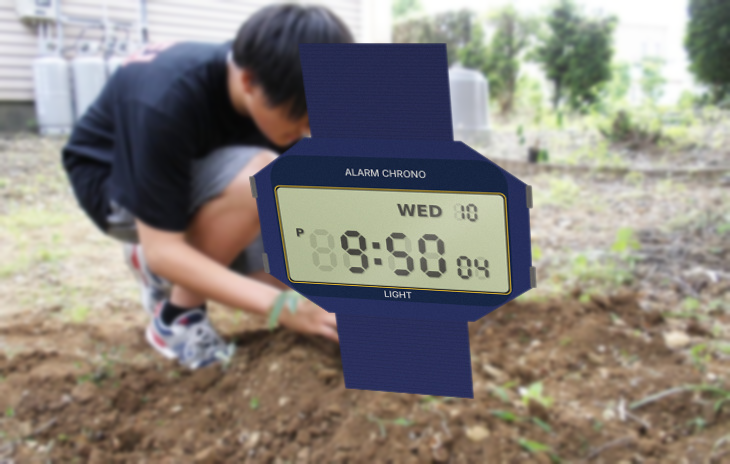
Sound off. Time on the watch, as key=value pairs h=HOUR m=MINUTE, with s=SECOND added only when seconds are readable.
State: h=9 m=50 s=4
